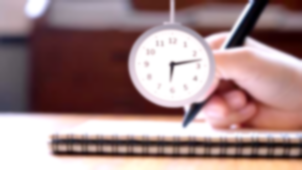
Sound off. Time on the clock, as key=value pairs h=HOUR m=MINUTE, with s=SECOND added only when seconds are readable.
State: h=6 m=13
